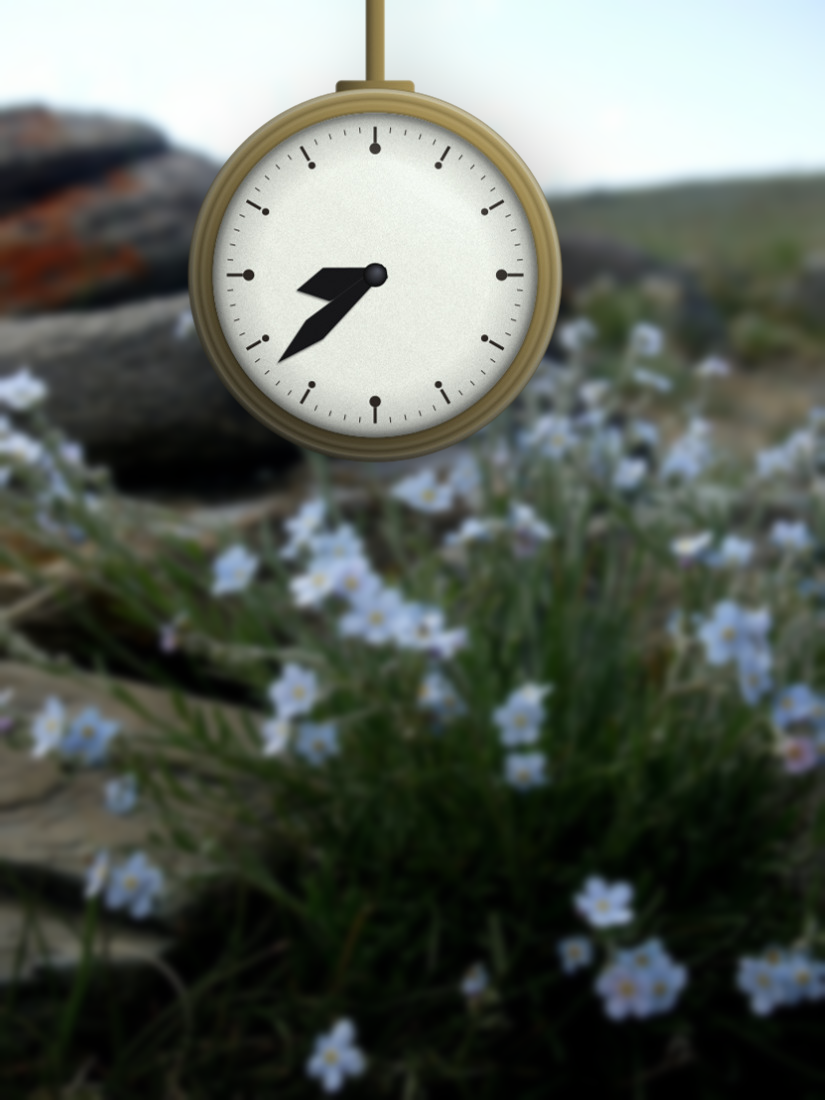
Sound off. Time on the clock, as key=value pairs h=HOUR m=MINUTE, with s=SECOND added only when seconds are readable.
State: h=8 m=38
